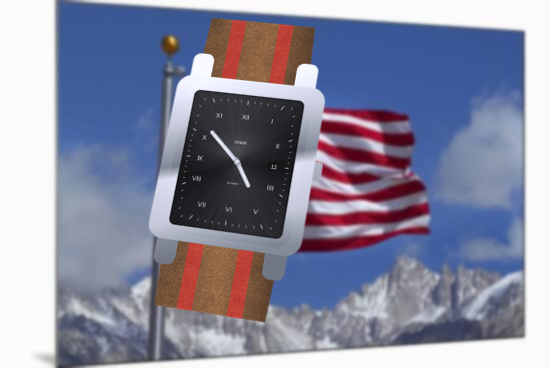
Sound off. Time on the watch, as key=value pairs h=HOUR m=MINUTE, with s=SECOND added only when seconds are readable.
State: h=4 m=52
